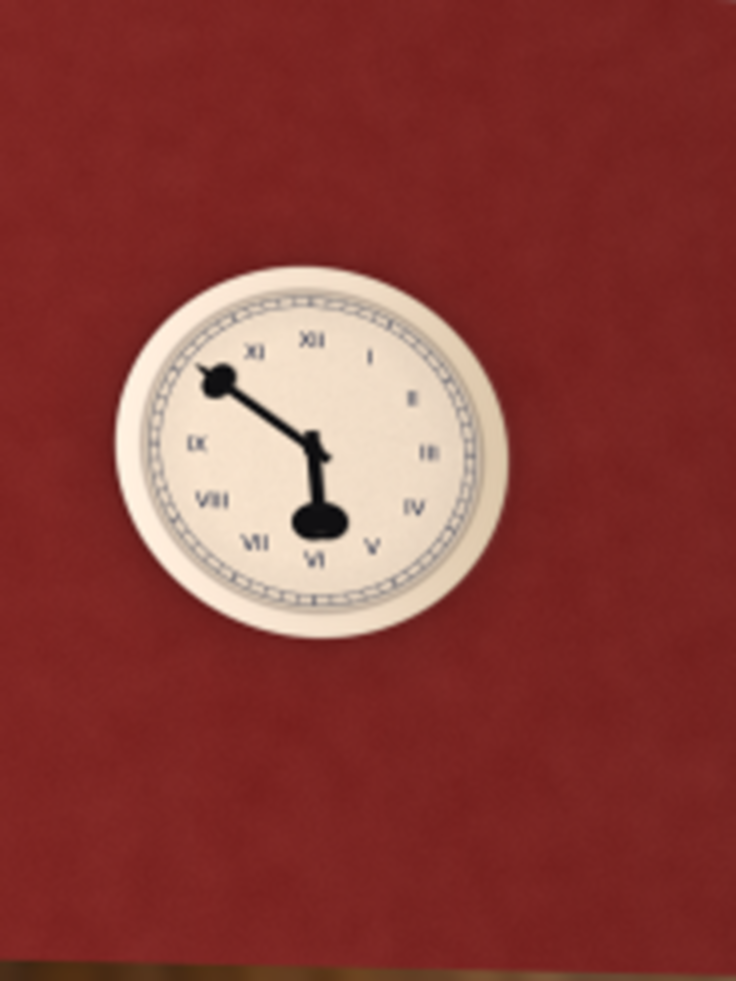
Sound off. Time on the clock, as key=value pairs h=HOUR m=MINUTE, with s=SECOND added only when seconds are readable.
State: h=5 m=51
